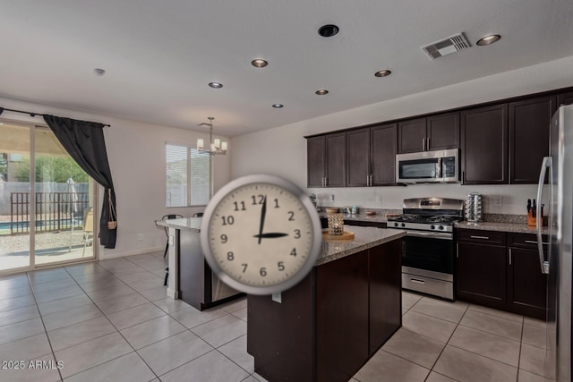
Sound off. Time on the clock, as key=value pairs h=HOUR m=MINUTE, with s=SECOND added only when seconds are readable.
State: h=3 m=2
